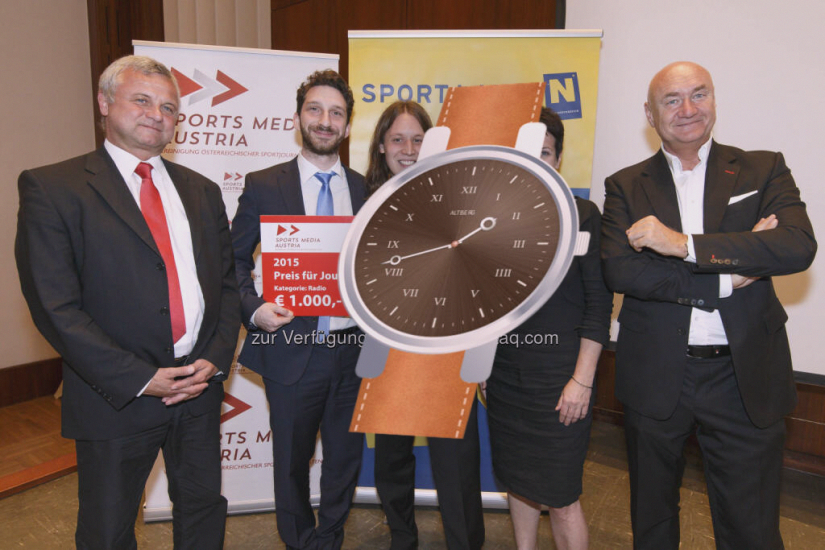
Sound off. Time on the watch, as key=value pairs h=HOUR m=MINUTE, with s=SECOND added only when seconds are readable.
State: h=1 m=42
